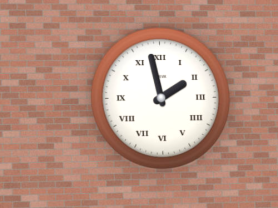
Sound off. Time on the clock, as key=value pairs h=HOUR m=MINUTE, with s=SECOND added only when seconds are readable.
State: h=1 m=58
